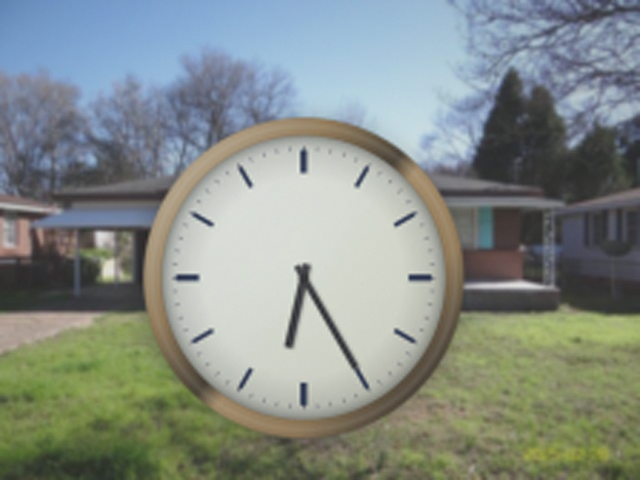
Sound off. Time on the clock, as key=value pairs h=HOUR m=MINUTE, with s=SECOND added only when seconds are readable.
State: h=6 m=25
